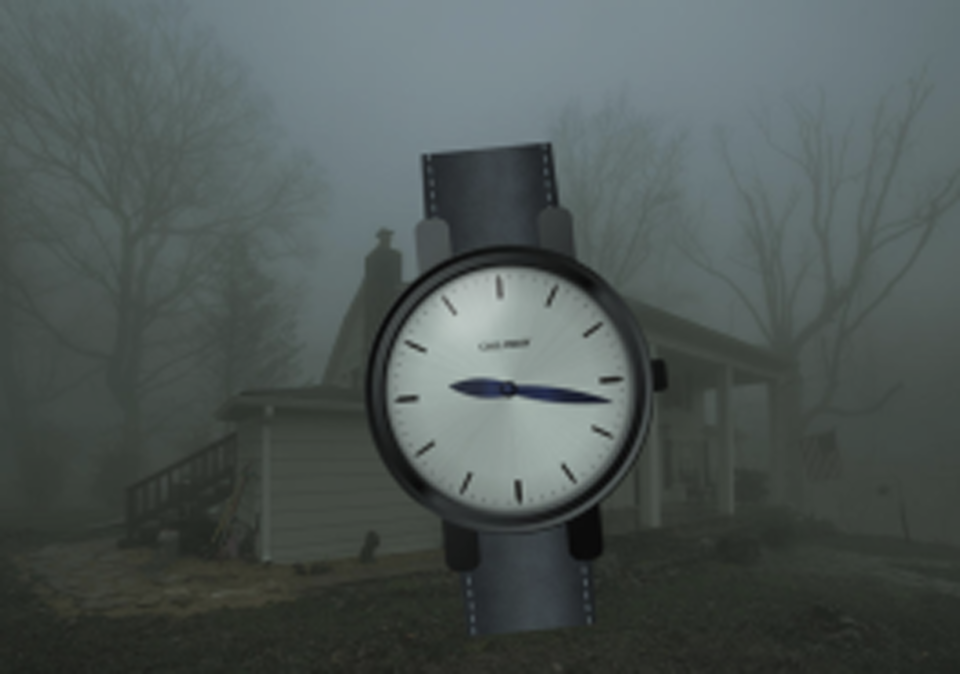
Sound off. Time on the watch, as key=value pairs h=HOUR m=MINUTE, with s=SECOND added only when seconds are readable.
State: h=9 m=17
